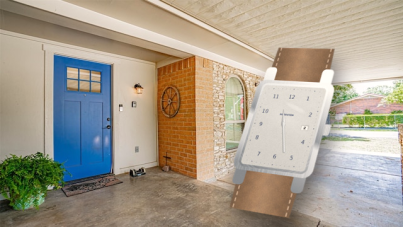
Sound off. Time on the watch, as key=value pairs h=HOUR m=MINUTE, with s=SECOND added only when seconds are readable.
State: h=11 m=27
